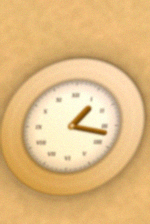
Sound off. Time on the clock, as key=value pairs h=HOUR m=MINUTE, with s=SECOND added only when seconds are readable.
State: h=1 m=17
